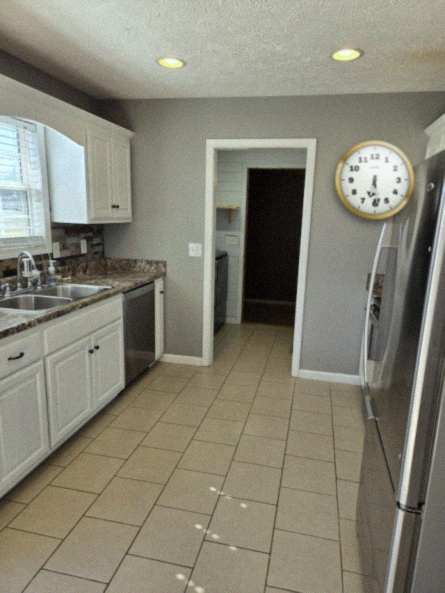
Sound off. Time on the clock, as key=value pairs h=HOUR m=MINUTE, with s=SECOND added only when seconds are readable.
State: h=6 m=29
